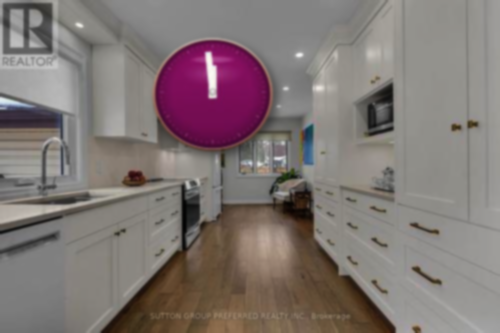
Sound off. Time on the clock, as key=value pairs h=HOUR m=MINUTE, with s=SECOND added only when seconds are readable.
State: h=11 m=59
